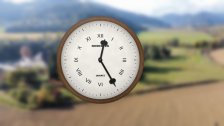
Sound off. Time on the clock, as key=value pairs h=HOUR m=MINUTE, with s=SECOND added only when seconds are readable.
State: h=12 m=25
